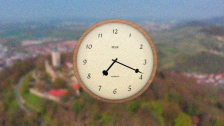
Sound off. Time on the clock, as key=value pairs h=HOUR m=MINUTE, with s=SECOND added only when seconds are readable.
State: h=7 m=19
